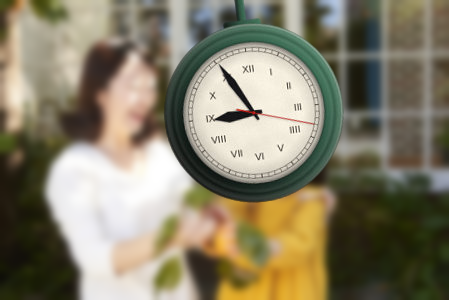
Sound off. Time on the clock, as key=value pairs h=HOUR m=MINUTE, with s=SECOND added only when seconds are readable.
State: h=8 m=55 s=18
